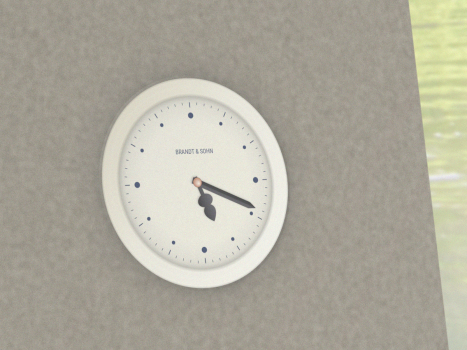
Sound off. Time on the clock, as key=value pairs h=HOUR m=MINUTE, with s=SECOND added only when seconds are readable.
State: h=5 m=19
